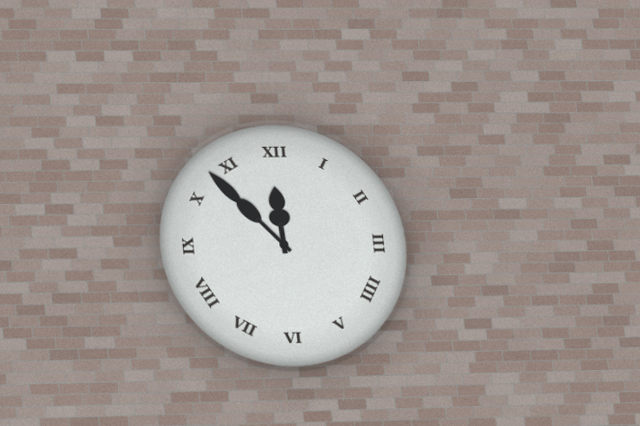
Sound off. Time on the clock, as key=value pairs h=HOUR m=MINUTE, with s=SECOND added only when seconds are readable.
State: h=11 m=53
